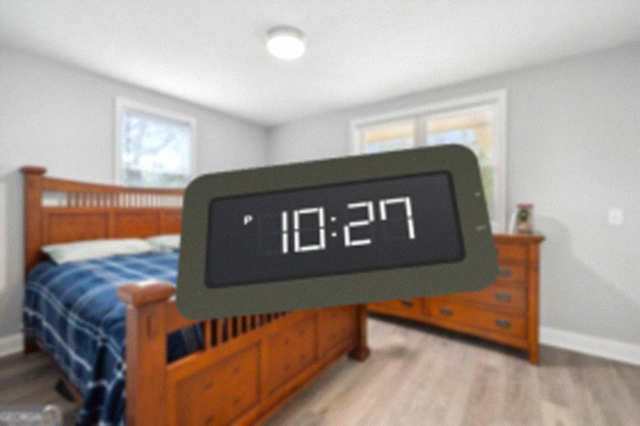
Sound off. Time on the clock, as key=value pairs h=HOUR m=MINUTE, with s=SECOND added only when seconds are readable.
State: h=10 m=27
